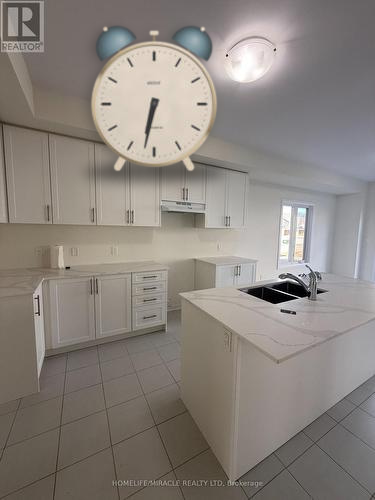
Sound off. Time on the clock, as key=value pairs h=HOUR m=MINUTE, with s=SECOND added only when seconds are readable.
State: h=6 m=32
